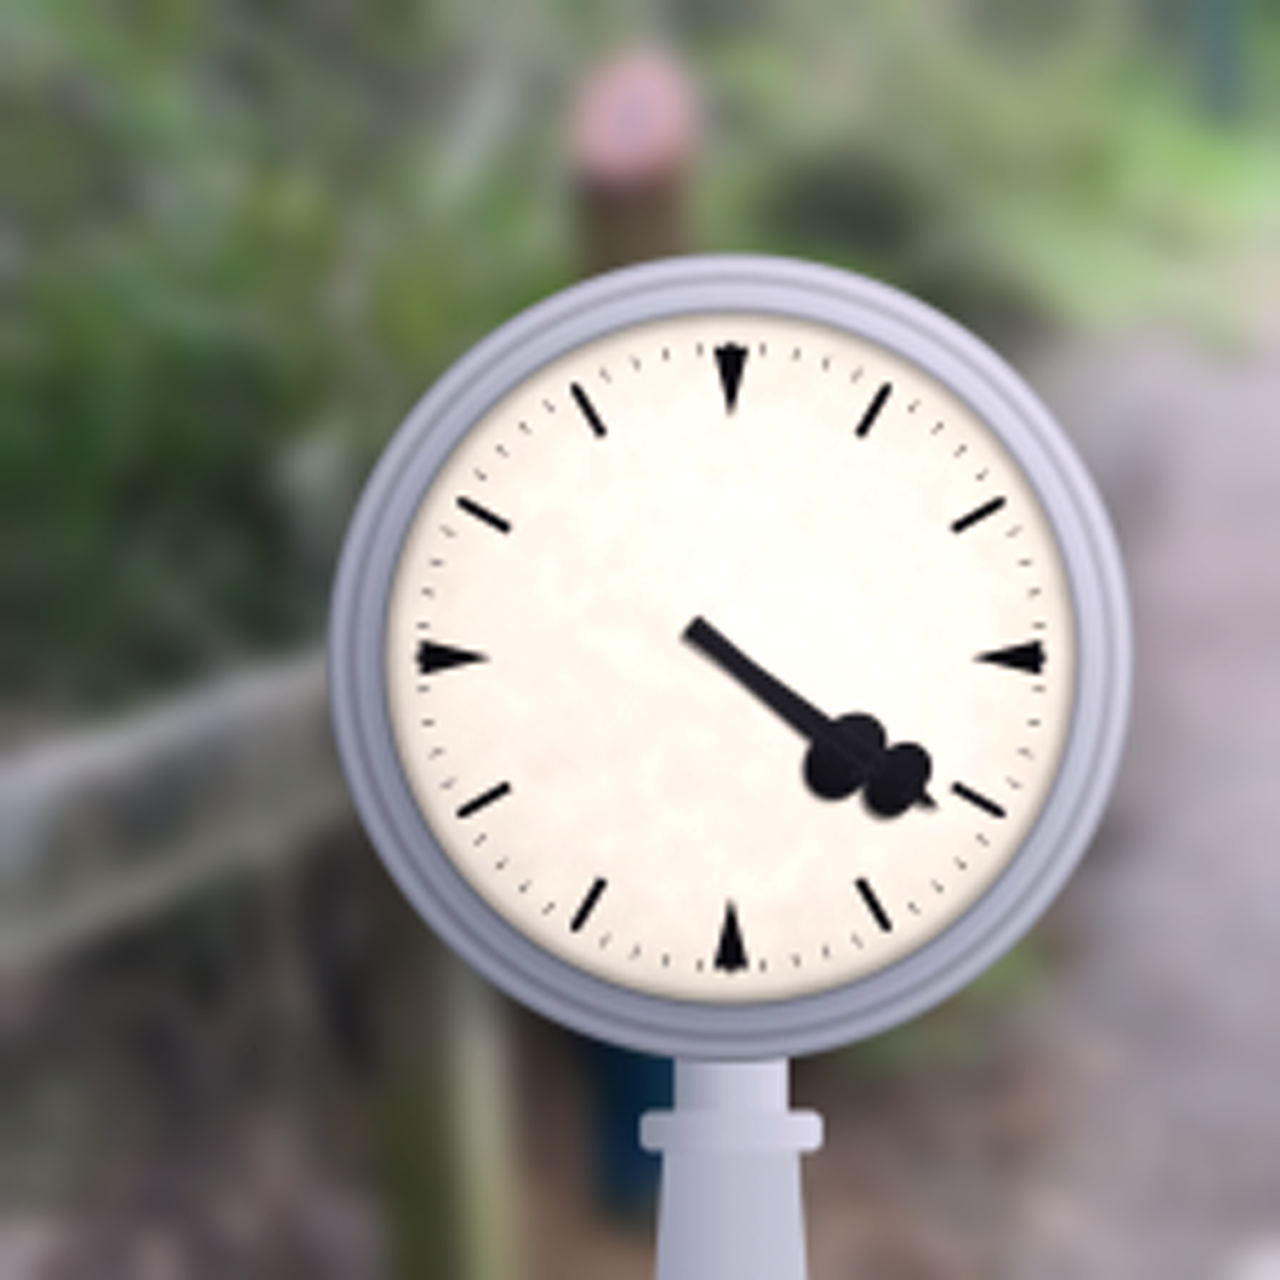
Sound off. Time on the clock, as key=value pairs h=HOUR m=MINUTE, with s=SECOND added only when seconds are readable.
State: h=4 m=21
